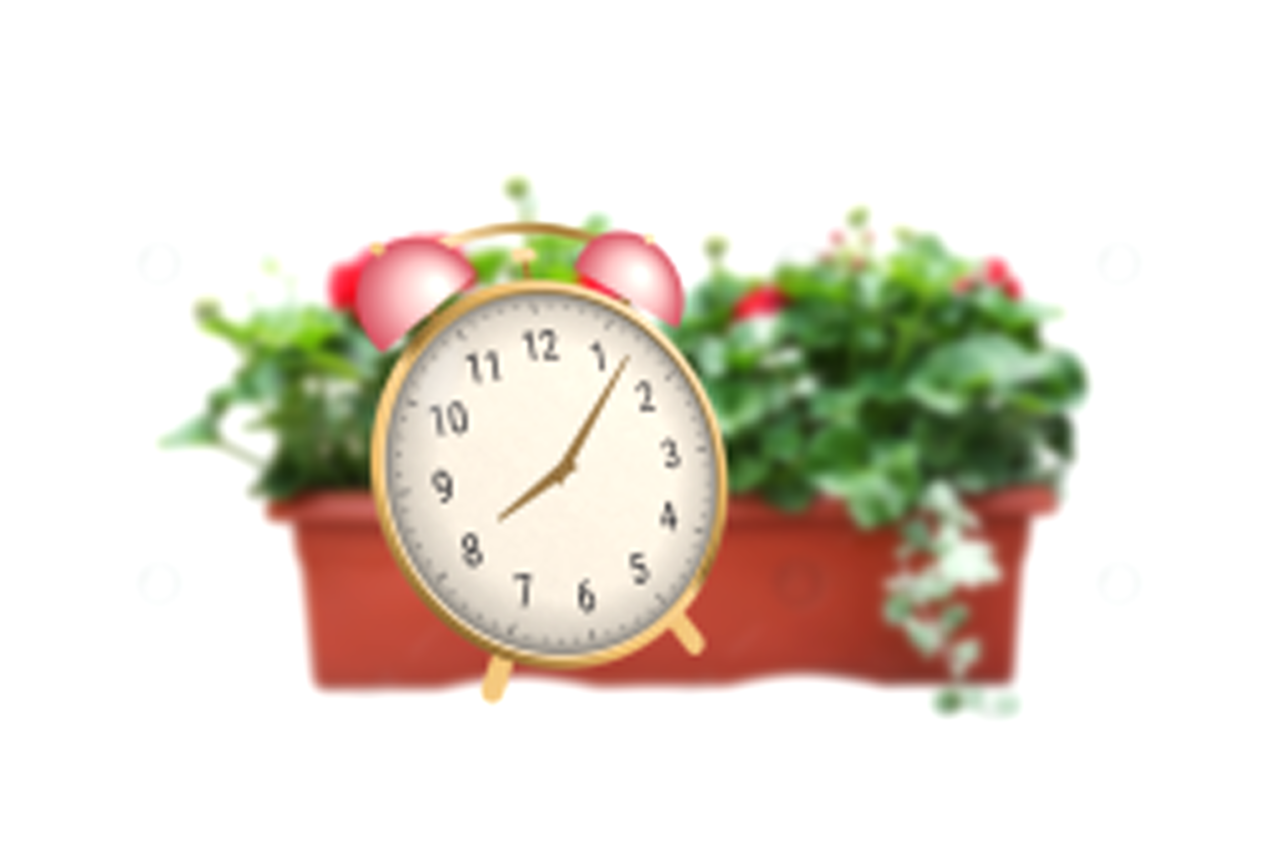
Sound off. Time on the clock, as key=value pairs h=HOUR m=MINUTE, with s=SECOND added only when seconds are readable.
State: h=8 m=7
